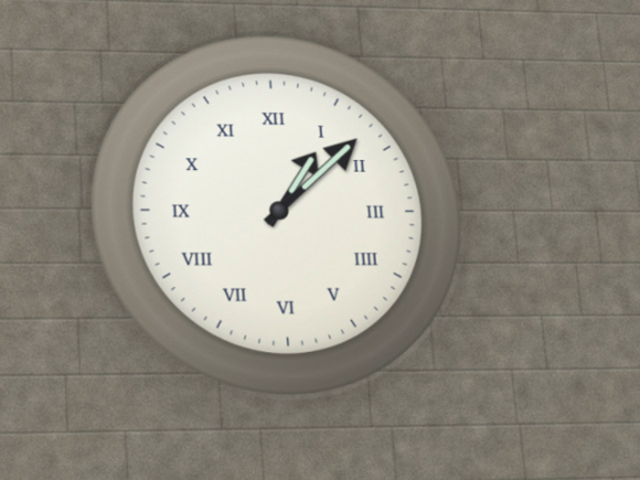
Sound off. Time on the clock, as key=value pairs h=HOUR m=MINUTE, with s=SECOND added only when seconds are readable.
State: h=1 m=8
